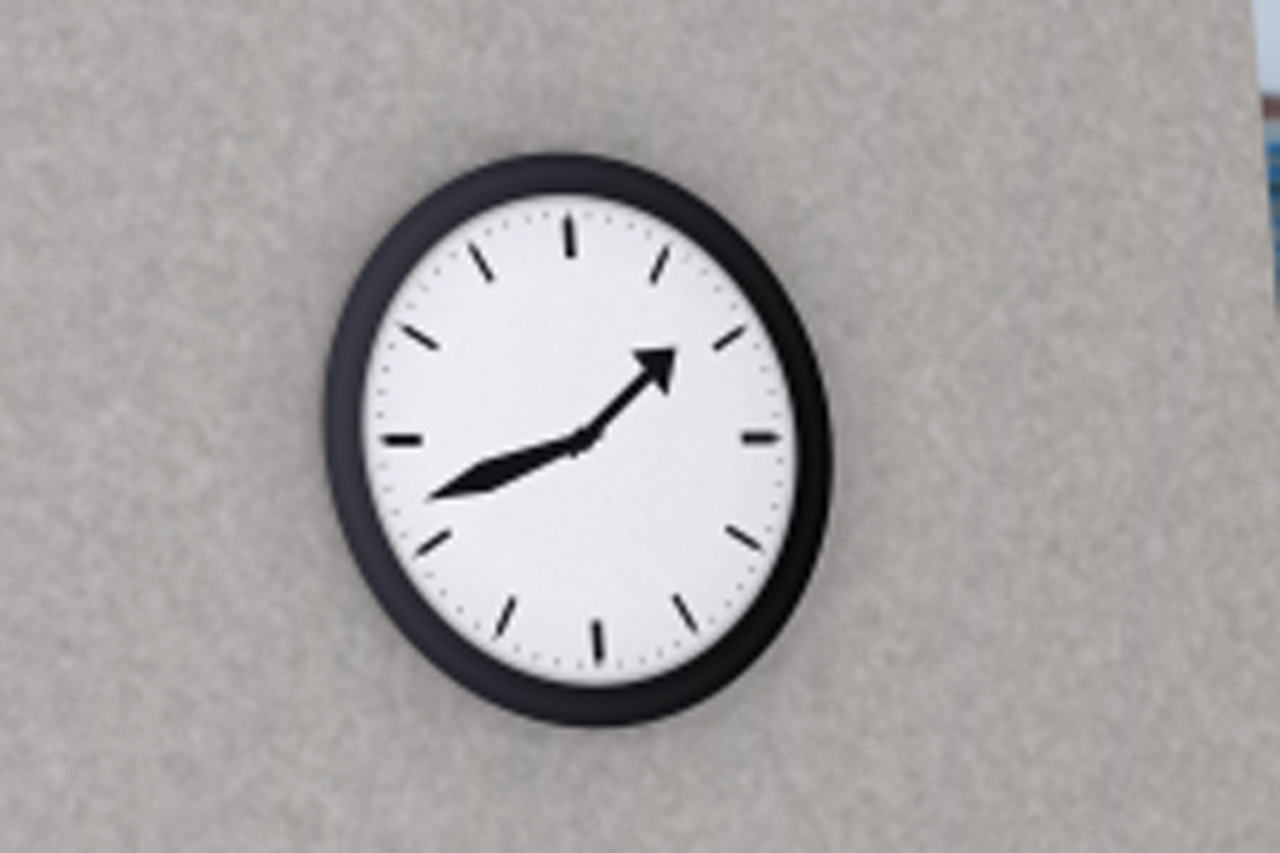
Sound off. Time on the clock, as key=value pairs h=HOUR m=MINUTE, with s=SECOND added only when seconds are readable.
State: h=1 m=42
